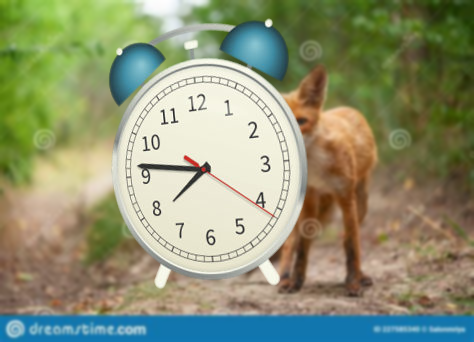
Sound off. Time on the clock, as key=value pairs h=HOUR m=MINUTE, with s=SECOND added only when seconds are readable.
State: h=7 m=46 s=21
